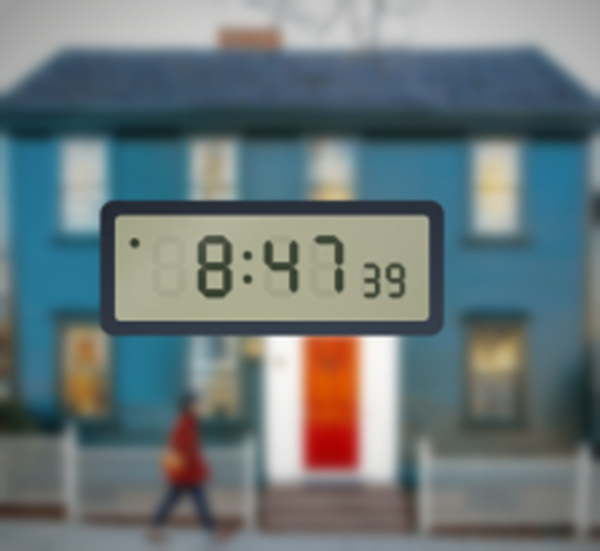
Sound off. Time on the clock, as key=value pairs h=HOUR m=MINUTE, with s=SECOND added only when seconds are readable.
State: h=8 m=47 s=39
